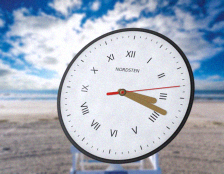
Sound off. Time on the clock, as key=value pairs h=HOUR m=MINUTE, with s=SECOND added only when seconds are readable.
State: h=3 m=18 s=13
